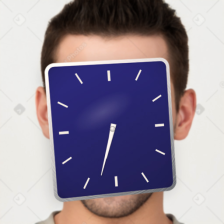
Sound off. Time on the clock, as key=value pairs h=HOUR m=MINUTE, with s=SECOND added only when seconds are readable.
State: h=6 m=33
